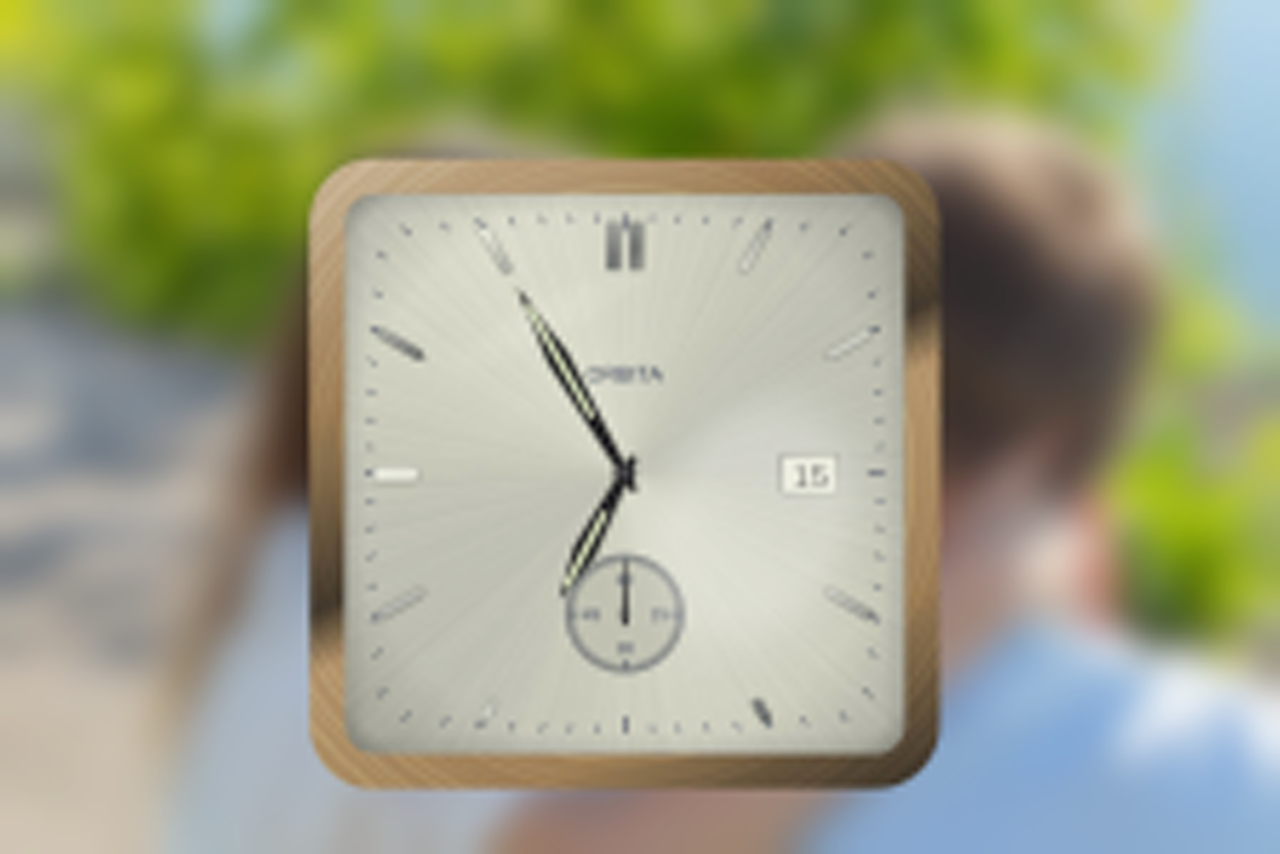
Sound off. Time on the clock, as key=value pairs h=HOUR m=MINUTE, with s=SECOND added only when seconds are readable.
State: h=6 m=55
